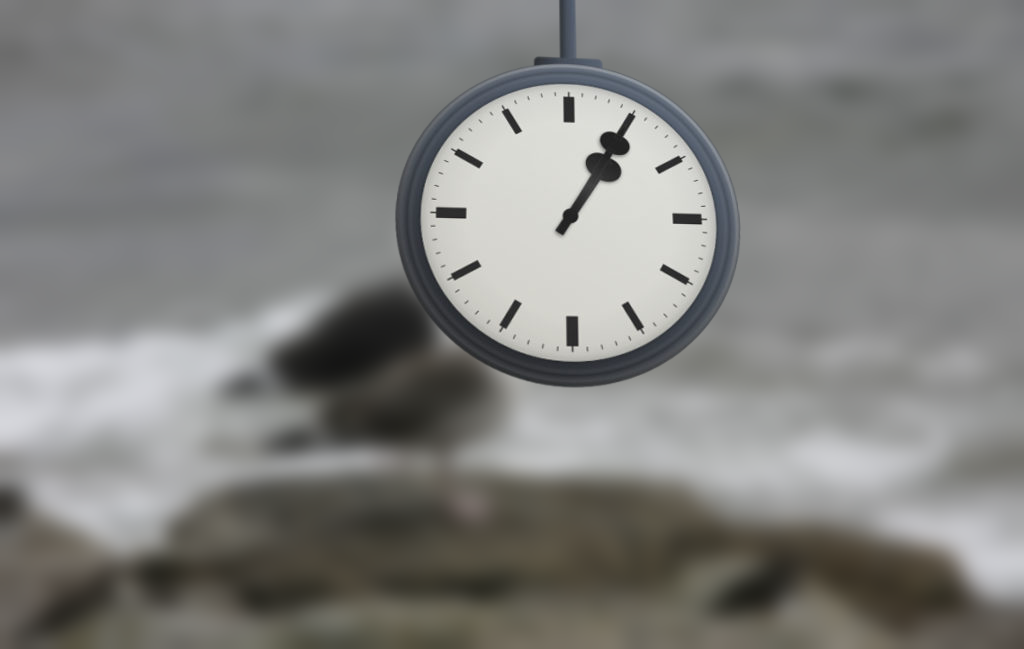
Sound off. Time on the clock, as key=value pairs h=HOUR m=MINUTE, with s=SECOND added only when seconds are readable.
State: h=1 m=5
